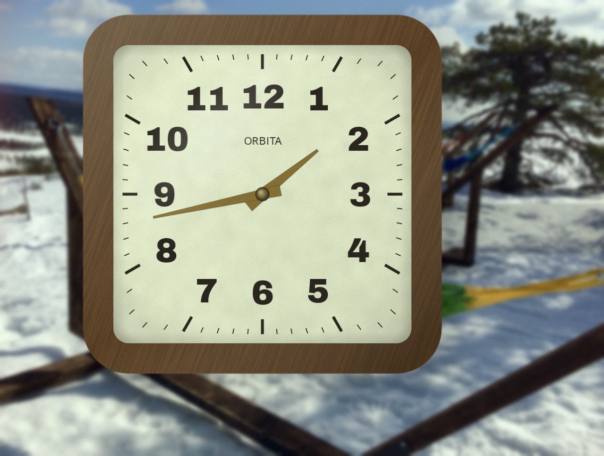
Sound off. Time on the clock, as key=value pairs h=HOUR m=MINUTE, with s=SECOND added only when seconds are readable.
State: h=1 m=43
